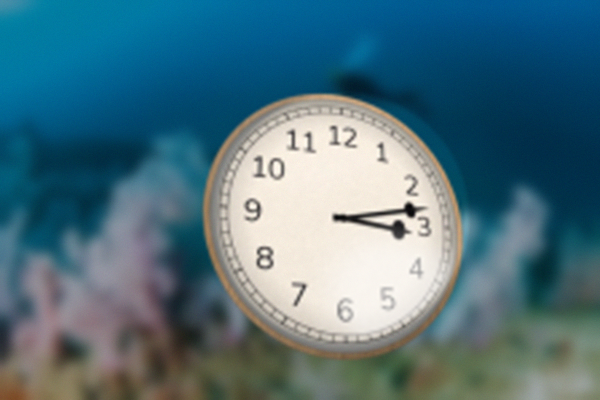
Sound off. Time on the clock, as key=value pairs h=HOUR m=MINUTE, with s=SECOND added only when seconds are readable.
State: h=3 m=13
